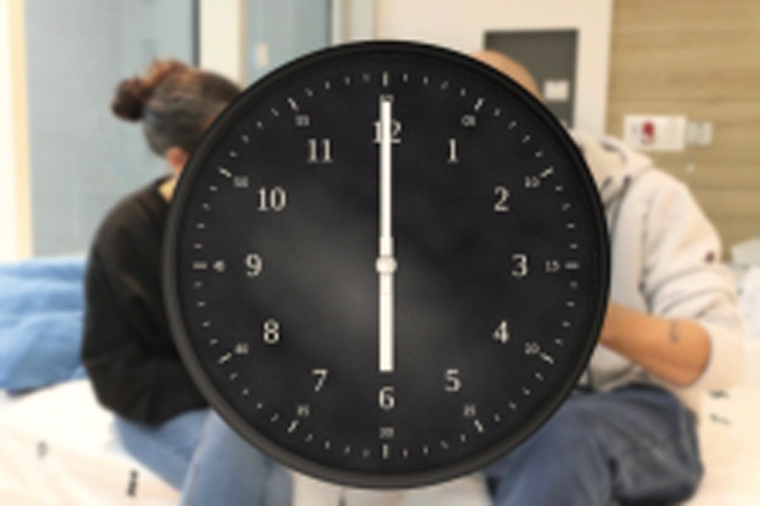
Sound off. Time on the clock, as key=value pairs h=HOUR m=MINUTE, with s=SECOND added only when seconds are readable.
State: h=6 m=0
